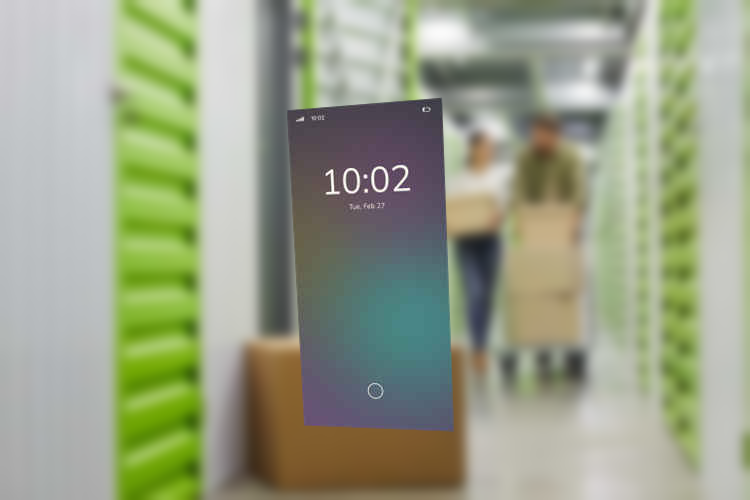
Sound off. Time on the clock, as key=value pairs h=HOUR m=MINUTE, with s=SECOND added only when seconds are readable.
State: h=10 m=2
